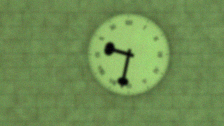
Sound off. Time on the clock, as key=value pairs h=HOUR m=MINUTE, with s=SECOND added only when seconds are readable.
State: h=9 m=32
